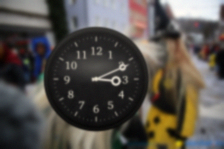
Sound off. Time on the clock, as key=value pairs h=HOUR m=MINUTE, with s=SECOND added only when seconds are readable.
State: h=3 m=11
